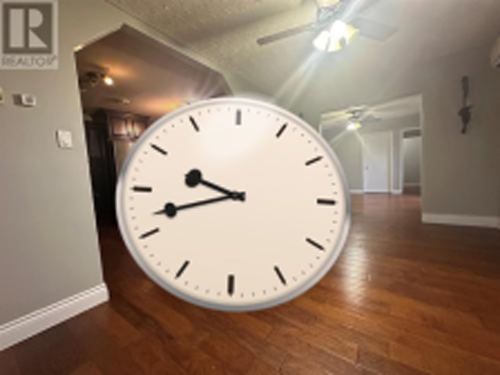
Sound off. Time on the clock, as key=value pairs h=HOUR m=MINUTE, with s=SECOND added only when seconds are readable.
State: h=9 m=42
